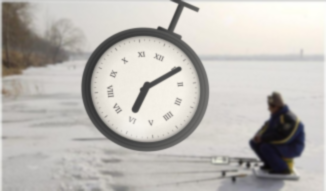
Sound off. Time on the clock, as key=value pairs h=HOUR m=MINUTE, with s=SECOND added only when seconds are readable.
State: h=6 m=6
